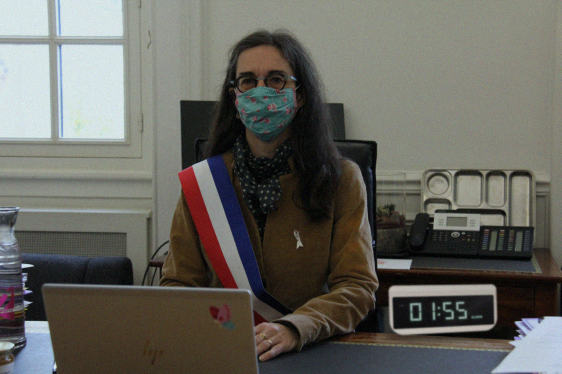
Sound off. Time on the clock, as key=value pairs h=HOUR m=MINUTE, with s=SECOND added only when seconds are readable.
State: h=1 m=55
